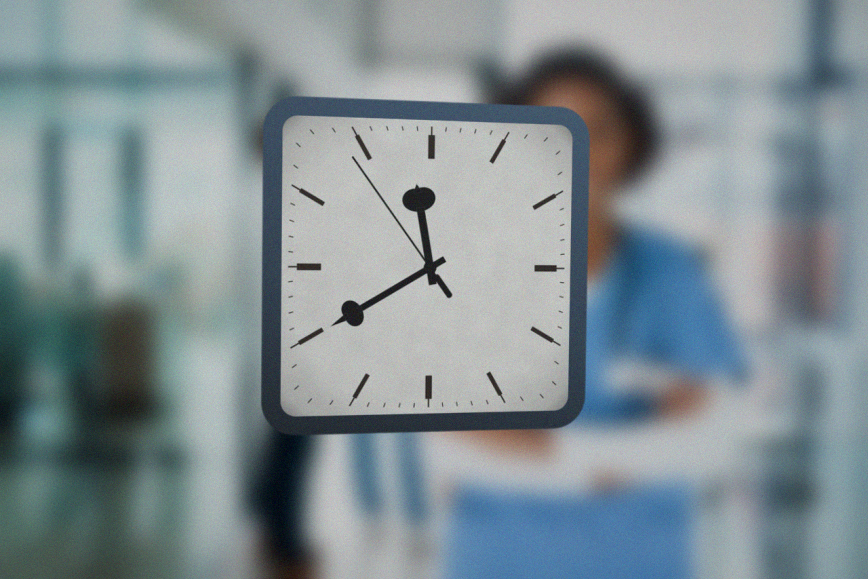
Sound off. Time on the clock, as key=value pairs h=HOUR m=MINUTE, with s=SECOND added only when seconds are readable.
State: h=11 m=39 s=54
